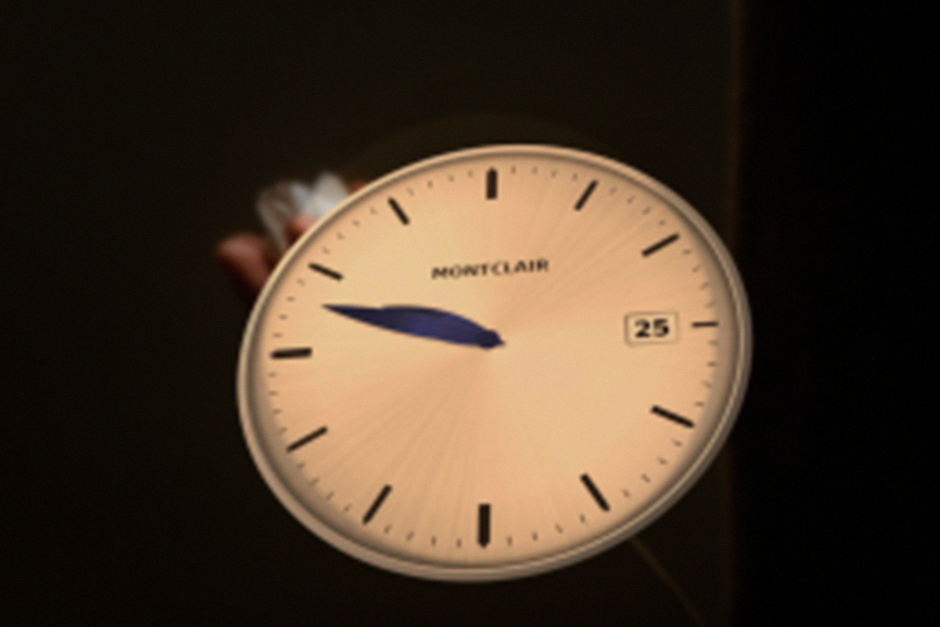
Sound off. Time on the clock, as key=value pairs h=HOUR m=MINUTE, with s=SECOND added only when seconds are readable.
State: h=9 m=48
